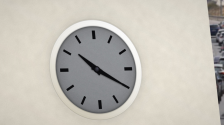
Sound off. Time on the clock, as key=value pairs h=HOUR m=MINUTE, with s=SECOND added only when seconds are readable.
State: h=10 m=20
